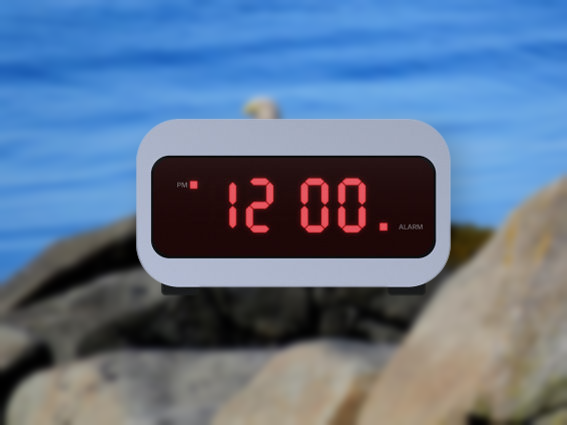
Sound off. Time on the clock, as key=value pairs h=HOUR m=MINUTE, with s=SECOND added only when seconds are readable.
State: h=12 m=0
